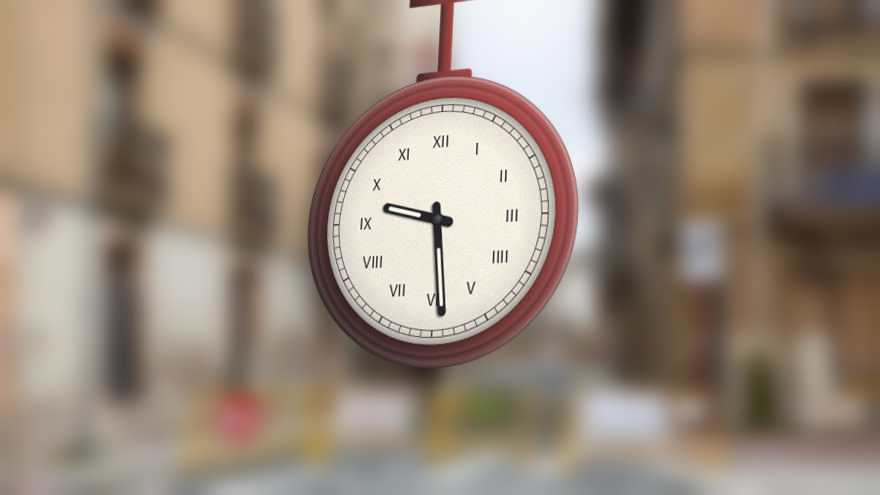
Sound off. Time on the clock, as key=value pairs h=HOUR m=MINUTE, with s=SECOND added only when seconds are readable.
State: h=9 m=29
